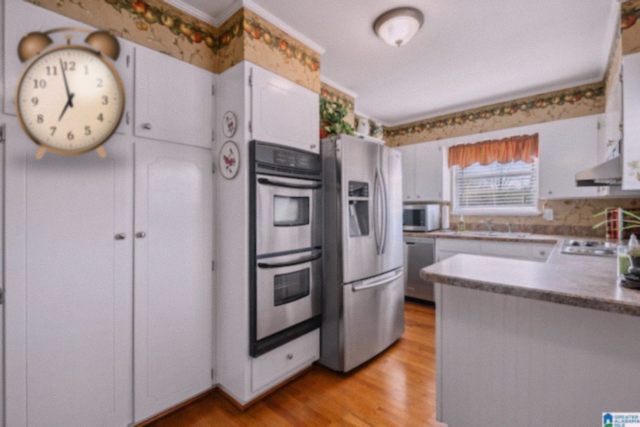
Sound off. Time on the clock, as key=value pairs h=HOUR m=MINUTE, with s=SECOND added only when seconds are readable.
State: h=6 m=58
